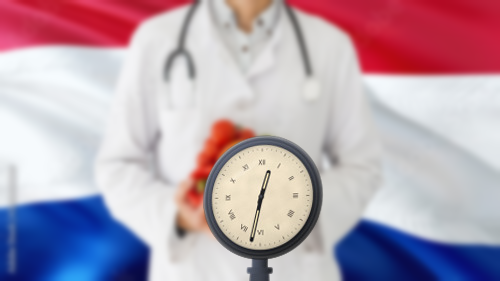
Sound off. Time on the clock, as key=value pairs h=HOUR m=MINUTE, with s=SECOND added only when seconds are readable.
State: h=12 m=32
